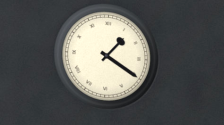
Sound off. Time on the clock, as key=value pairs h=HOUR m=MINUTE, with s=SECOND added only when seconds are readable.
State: h=1 m=20
